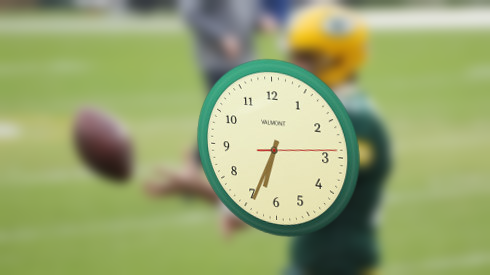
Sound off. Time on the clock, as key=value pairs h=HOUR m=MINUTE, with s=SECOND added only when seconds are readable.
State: h=6 m=34 s=14
